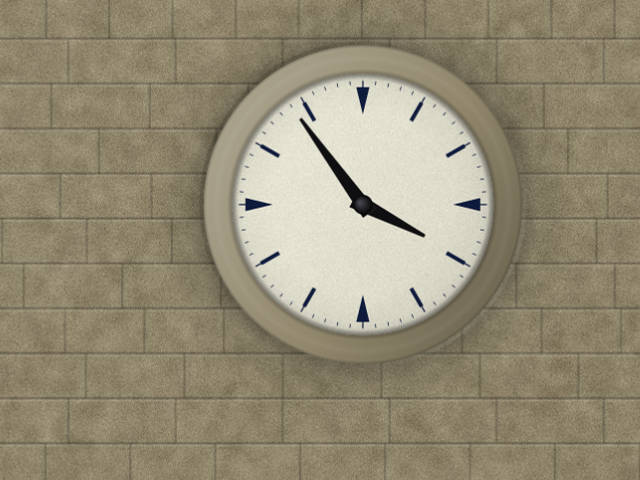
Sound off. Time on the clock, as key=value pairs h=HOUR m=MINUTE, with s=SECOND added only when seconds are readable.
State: h=3 m=54
